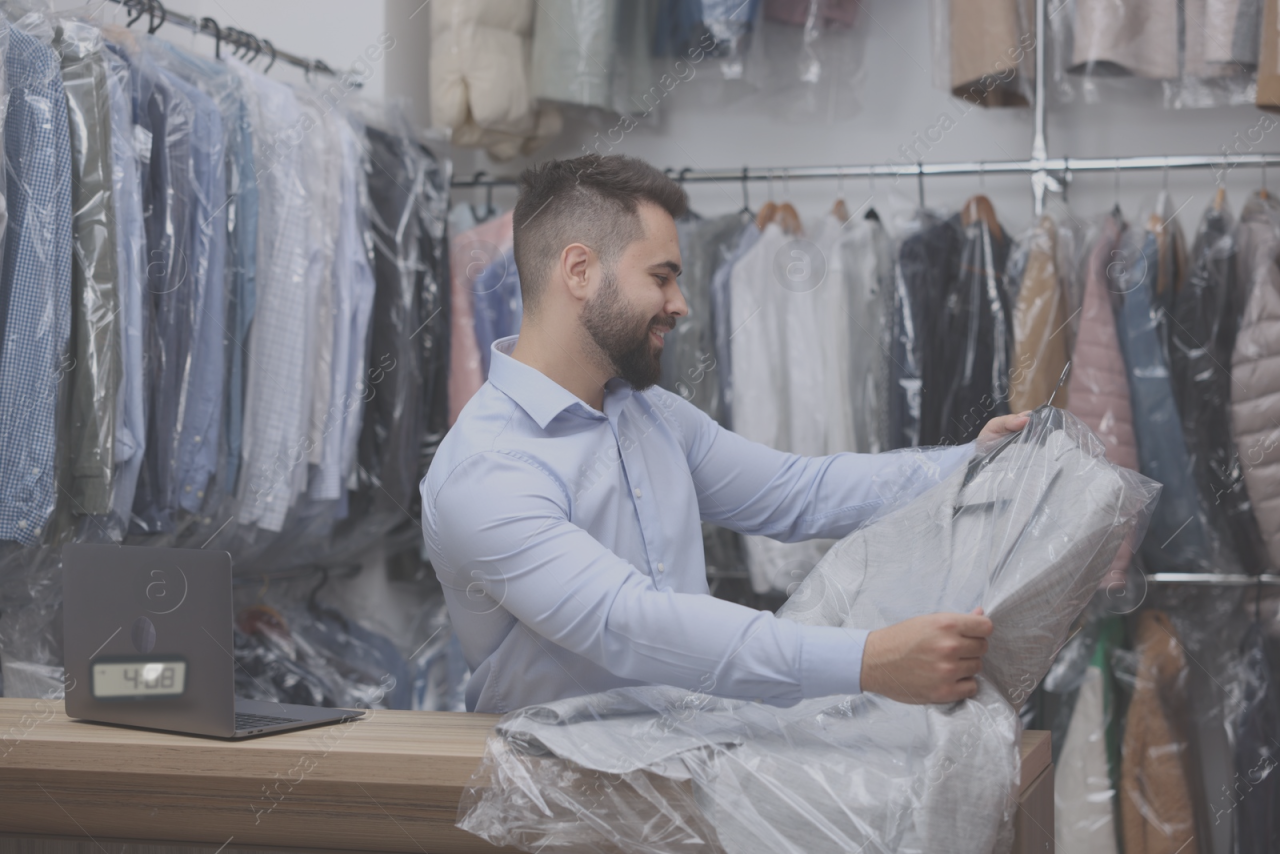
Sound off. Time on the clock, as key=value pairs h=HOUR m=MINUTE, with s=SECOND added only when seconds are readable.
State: h=4 m=8
